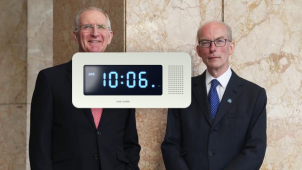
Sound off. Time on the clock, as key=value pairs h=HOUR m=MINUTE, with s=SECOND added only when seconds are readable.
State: h=10 m=6
